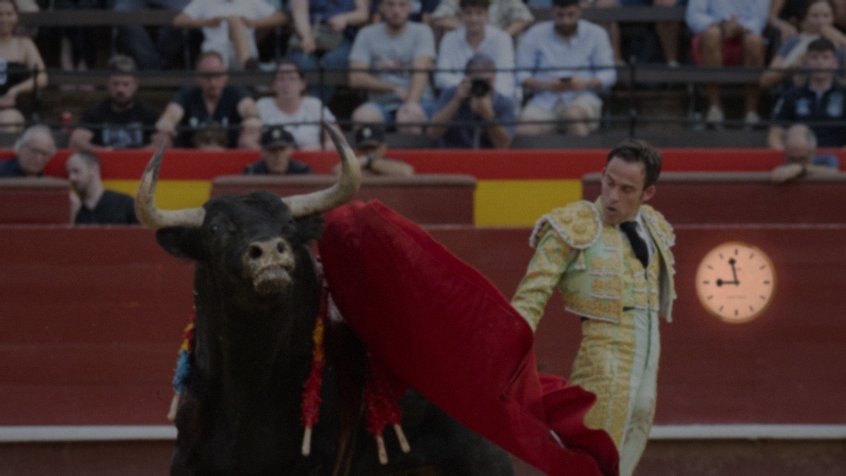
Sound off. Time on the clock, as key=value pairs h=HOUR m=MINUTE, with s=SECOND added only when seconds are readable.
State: h=8 m=58
